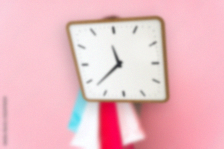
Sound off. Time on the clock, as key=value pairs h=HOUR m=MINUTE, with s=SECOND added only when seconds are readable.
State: h=11 m=38
